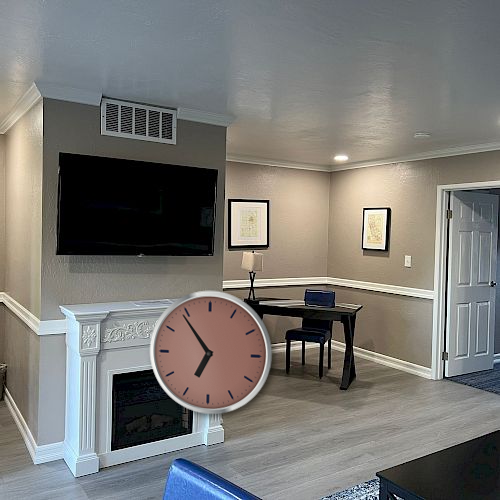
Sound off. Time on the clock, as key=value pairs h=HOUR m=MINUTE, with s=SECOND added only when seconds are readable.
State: h=6 m=54
